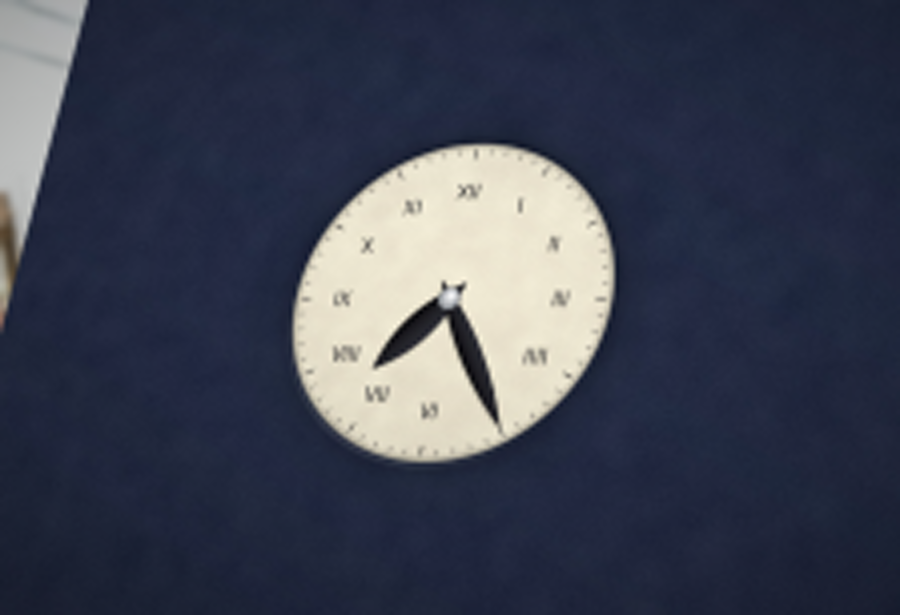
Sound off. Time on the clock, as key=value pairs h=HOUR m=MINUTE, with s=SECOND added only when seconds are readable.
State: h=7 m=25
